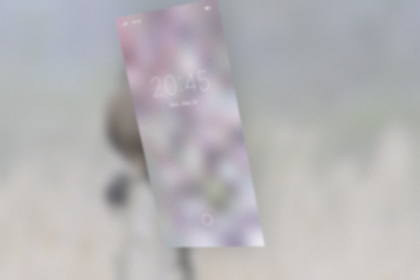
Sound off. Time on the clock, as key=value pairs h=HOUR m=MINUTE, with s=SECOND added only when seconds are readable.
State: h=20 m=45
